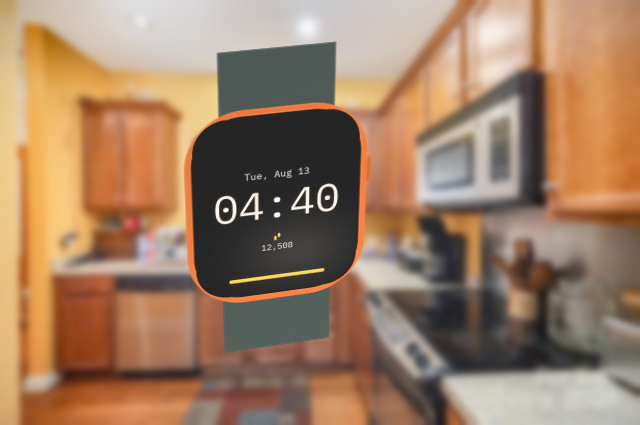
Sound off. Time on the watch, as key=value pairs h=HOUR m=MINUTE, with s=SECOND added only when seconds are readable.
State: h=4 m=40
